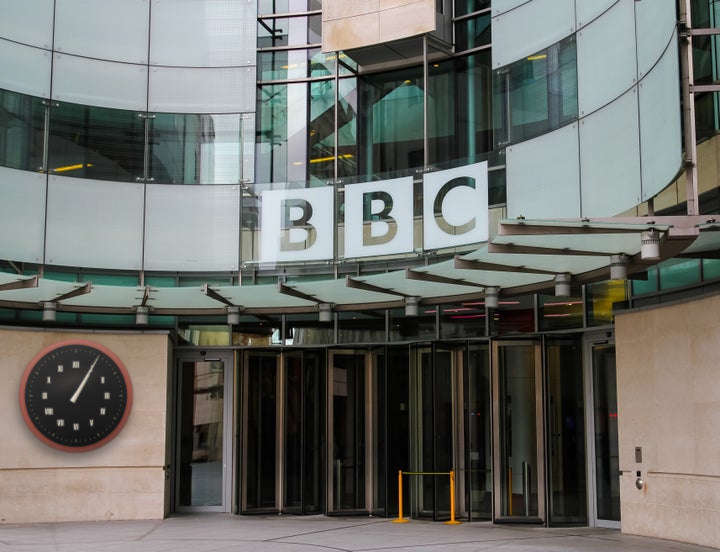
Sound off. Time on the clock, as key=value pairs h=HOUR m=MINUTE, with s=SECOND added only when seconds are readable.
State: h=1 m=5
